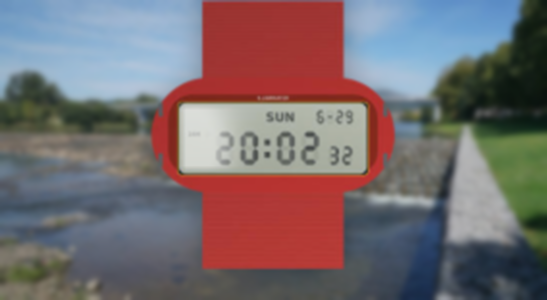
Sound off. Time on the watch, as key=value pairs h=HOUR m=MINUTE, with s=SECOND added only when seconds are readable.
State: h=20 m=2 s=32
